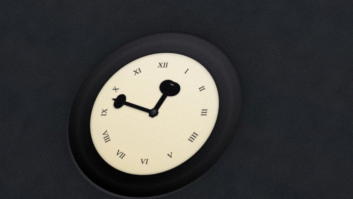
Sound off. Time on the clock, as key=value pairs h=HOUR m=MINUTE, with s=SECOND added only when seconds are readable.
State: h=12 m=48
